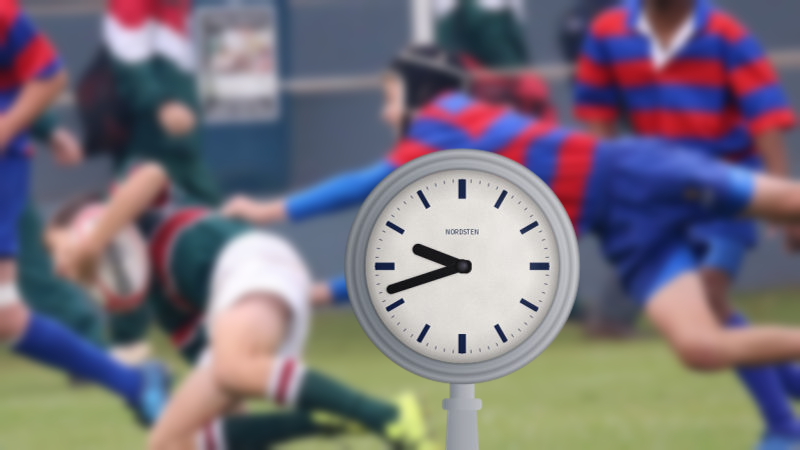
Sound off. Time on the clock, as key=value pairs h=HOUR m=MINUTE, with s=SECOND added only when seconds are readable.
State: h=9 m=42
